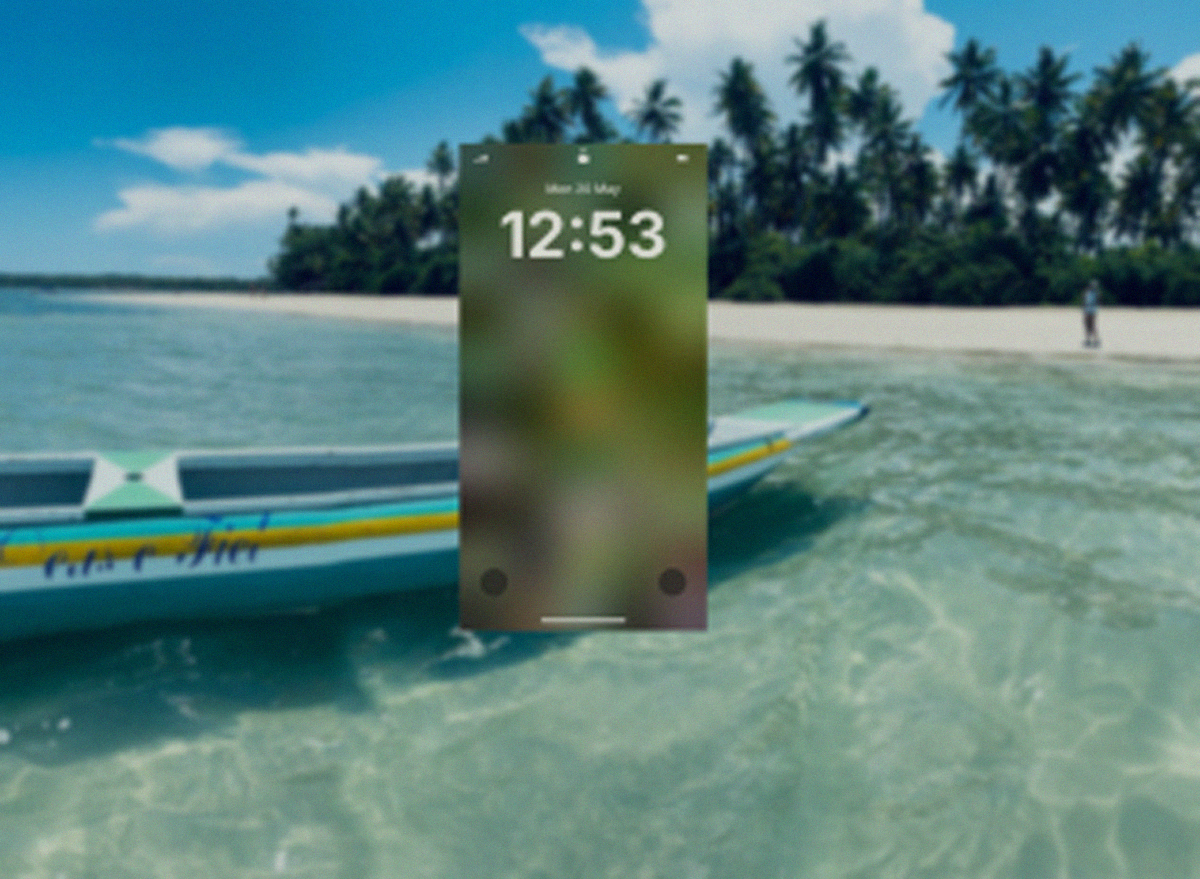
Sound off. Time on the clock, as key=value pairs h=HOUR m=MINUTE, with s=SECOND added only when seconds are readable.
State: h=12 m=53
